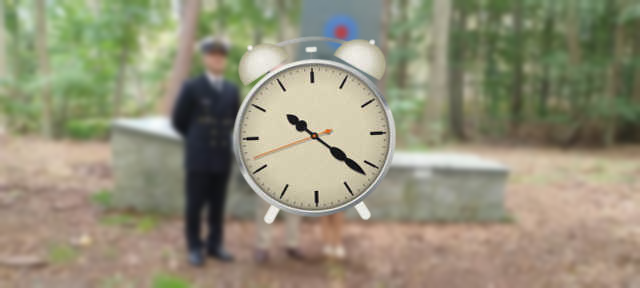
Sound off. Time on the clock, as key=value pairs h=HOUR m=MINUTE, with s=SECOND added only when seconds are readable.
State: h=10 m=21 s=42
